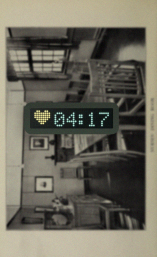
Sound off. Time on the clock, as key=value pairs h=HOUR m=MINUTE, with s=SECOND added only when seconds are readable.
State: h=4 m=17
